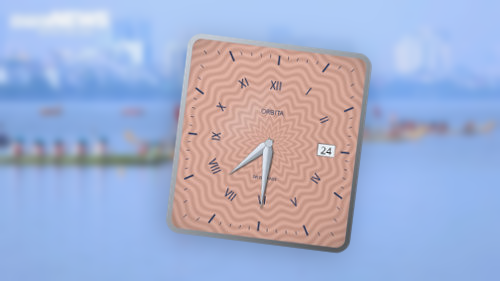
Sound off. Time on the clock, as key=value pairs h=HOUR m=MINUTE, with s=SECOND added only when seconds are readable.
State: h=7 m=30
